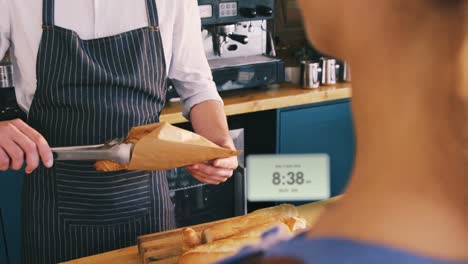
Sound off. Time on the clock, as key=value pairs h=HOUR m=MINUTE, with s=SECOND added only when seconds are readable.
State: h=8 m=38
